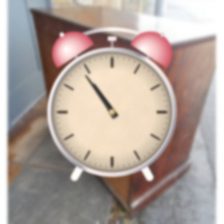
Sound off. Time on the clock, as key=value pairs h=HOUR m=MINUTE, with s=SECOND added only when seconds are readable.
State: h=10 m=54
